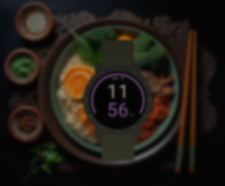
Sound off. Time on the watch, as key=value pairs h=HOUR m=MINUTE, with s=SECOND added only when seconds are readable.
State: h=11 m=56
